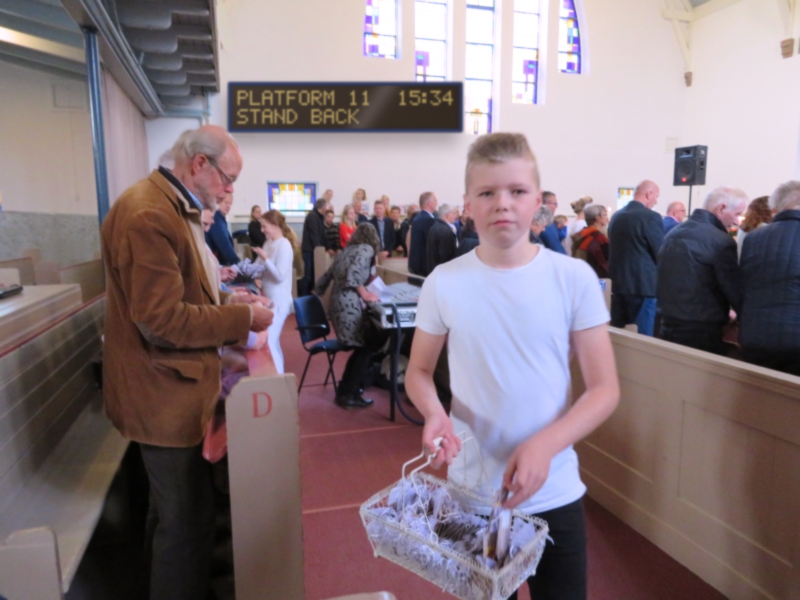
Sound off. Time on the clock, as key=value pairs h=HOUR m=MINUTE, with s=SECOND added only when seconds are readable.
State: h=15 m=34
